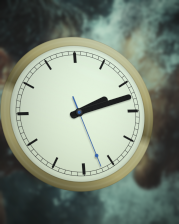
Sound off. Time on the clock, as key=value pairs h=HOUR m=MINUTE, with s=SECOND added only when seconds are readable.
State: h=2 m=12 s=27
